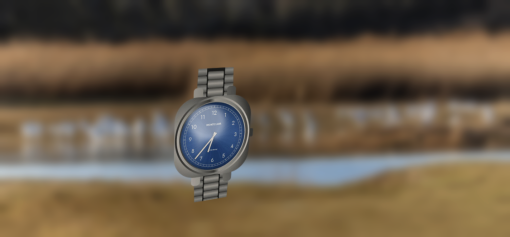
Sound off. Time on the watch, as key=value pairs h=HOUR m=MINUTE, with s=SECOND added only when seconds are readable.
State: h=6 m=37
